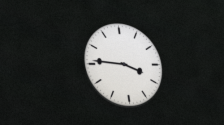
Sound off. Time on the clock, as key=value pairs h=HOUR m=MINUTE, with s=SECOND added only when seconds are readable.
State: h=3 m=46
